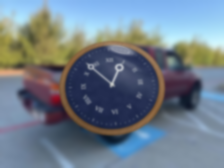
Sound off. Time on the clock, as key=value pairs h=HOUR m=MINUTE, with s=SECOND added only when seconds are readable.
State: h=12 m=53
